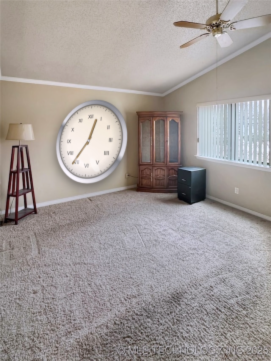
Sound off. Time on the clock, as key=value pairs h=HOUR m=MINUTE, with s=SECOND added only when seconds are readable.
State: h=12 m=36
